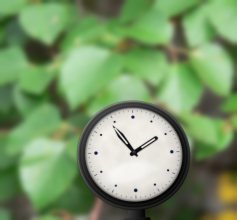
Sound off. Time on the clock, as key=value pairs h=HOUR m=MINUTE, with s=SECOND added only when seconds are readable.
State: h=1 m=54
